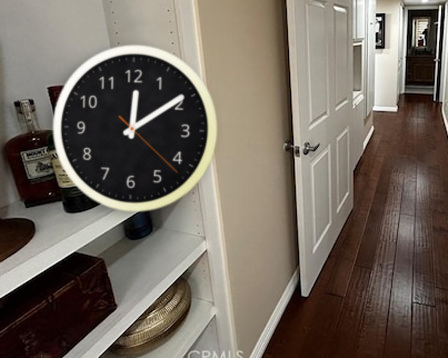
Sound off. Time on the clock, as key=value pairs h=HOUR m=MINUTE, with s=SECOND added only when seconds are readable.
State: h=12 m=9 s=22
